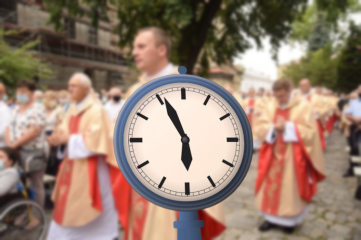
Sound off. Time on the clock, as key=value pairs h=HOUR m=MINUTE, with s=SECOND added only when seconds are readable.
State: h=5 m=56
